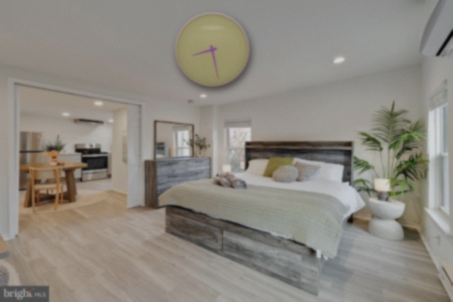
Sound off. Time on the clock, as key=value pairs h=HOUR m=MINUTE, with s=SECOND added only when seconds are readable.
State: h=8 m=28
